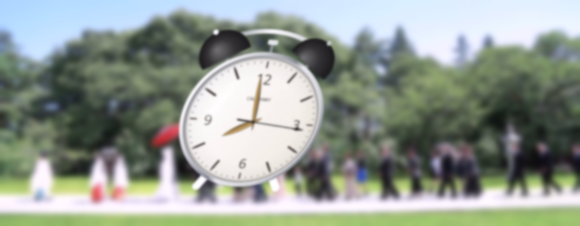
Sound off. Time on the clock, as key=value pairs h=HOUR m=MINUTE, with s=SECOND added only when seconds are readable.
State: h=7 m=59 s=16
